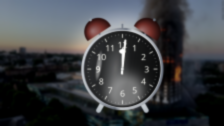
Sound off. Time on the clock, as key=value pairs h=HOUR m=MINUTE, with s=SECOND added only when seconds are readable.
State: h=12 m=1
